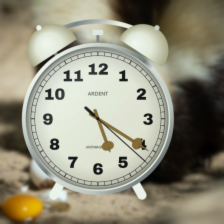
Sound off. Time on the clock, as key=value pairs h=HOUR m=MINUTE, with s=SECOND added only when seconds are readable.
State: h=5 m=20 s=22
